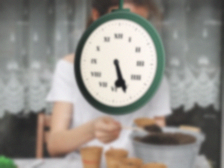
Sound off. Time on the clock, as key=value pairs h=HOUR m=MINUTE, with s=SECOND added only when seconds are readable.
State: h=5 m=26
